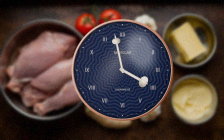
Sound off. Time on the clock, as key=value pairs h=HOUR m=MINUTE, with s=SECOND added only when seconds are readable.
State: h=3 m=58
